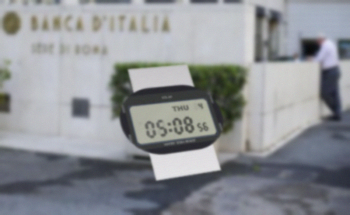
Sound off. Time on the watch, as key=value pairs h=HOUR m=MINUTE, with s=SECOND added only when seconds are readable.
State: h=5 m=8
